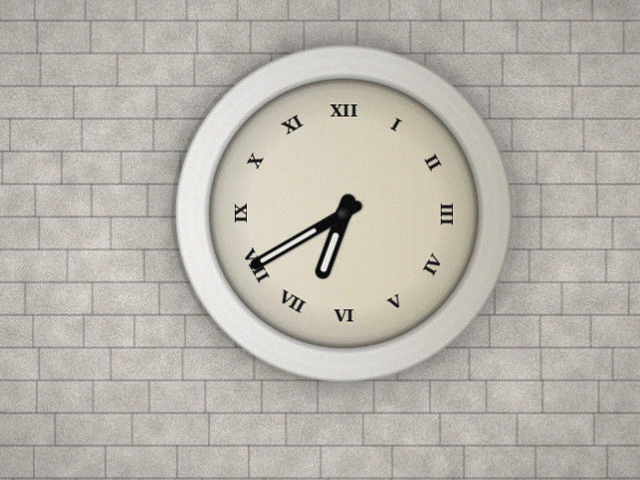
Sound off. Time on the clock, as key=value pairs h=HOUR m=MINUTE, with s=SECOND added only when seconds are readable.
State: h=6 m=40
